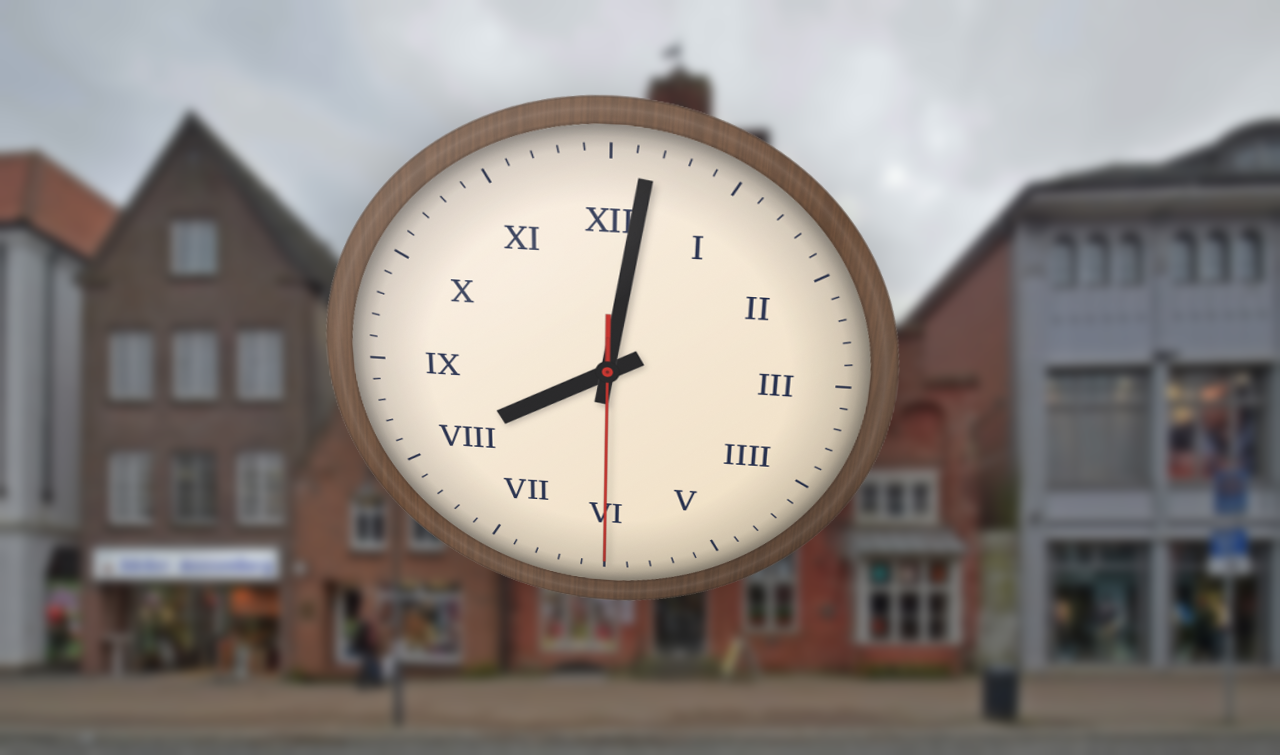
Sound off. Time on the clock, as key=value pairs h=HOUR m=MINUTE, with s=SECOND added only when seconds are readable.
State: h=8 m=1 s=30
